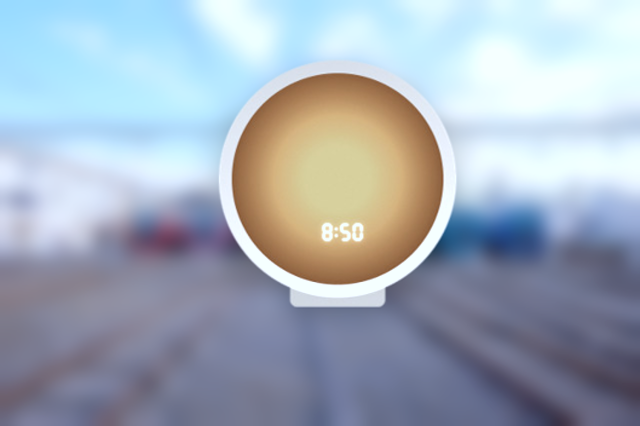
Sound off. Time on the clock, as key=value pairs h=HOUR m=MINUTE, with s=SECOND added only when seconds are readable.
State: h=8 m=50
